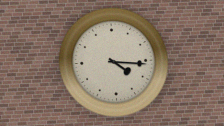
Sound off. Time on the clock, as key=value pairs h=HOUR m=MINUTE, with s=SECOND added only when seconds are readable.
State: h=4 m=16
